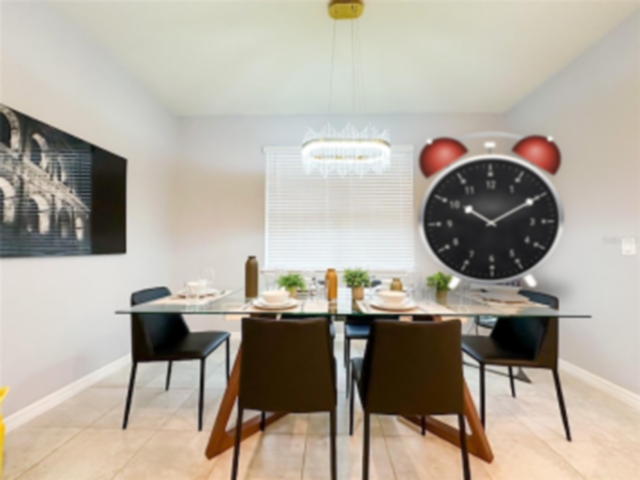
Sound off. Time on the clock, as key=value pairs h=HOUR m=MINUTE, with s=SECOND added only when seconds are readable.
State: h=10 m=10
